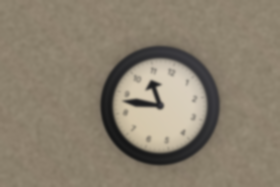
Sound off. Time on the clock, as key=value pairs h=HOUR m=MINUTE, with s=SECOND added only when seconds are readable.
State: h=10 m=43
